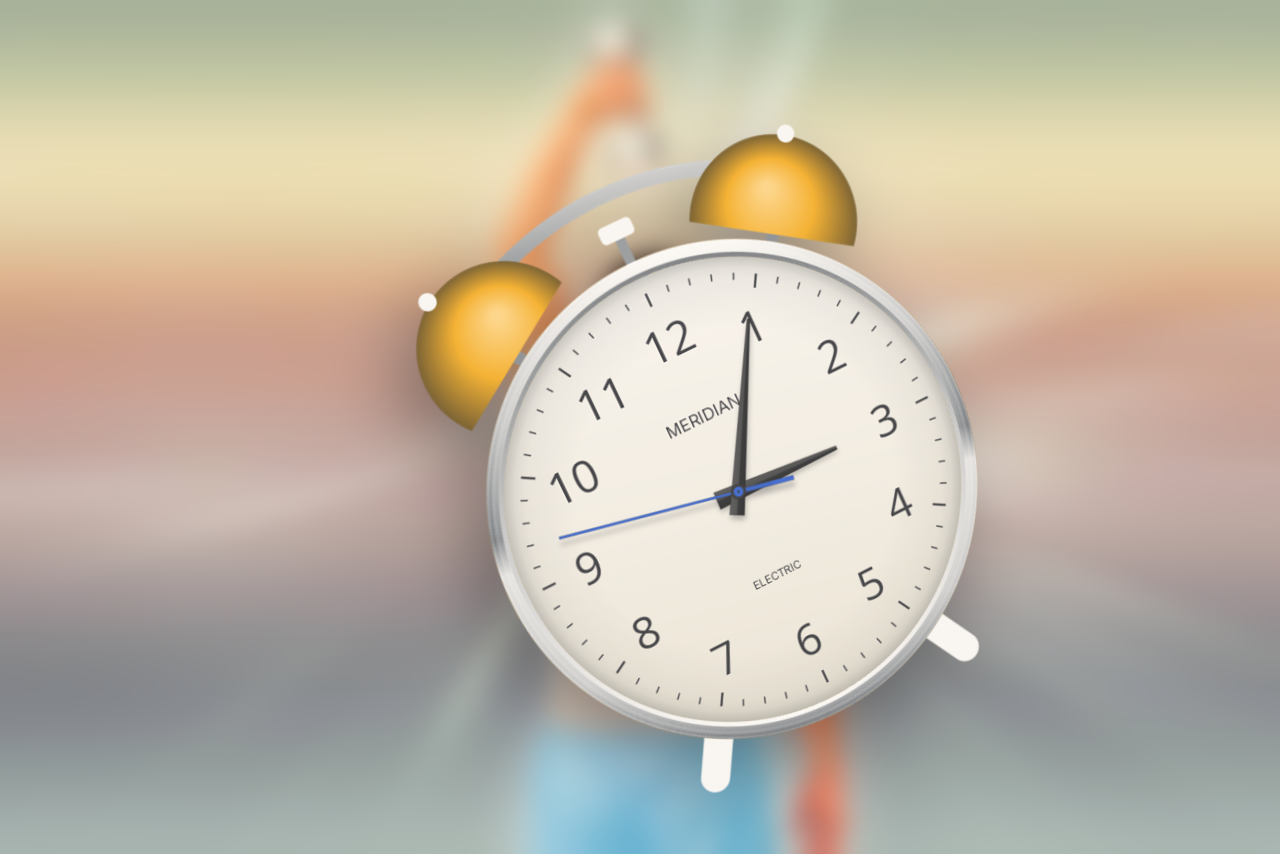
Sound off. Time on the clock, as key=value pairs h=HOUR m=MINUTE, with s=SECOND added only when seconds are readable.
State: h=3 m=4 s=47
